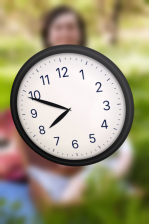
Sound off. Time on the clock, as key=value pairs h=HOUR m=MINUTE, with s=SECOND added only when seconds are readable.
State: h=7 m=49
